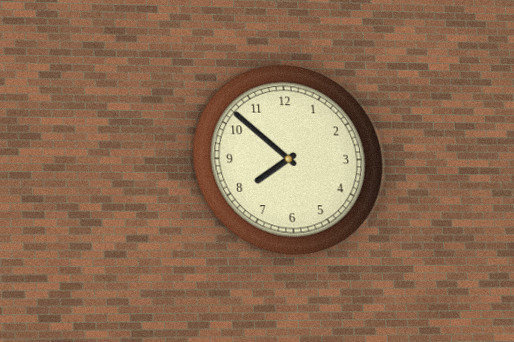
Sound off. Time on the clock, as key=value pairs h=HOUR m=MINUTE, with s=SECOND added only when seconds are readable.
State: h=7 m=52
